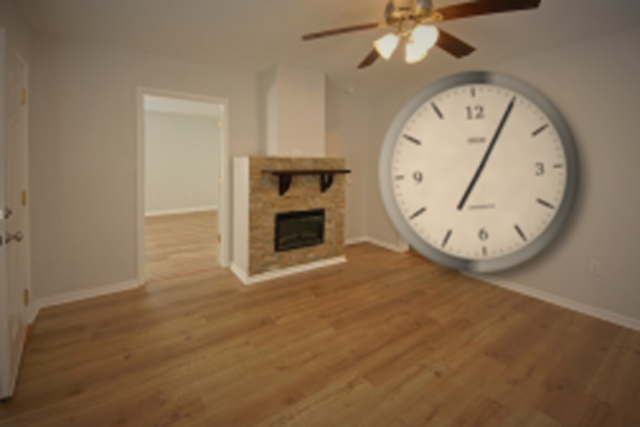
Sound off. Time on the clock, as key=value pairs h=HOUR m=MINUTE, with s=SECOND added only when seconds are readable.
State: h=7 m=5
